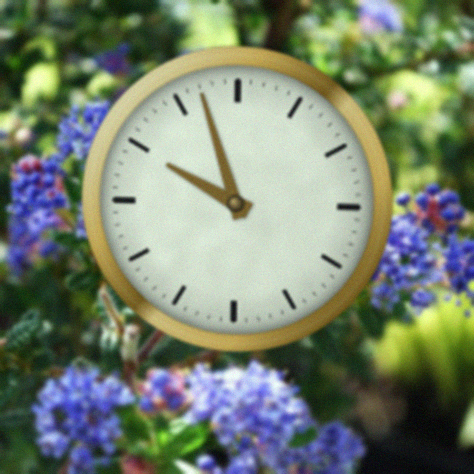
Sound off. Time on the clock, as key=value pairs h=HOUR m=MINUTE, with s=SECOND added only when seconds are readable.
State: h=9 m=57
